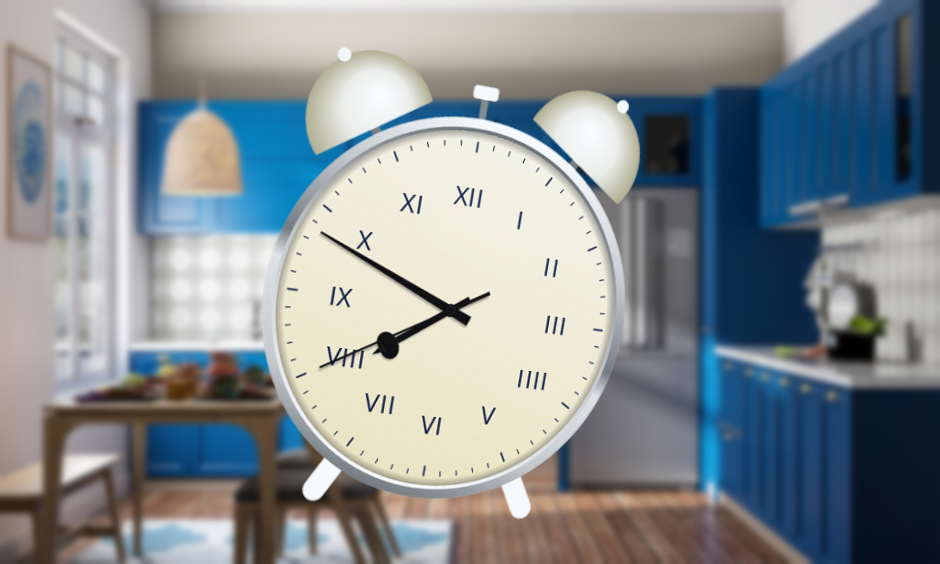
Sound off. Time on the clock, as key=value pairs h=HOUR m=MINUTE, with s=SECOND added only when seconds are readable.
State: h=7 m=48 s=40
